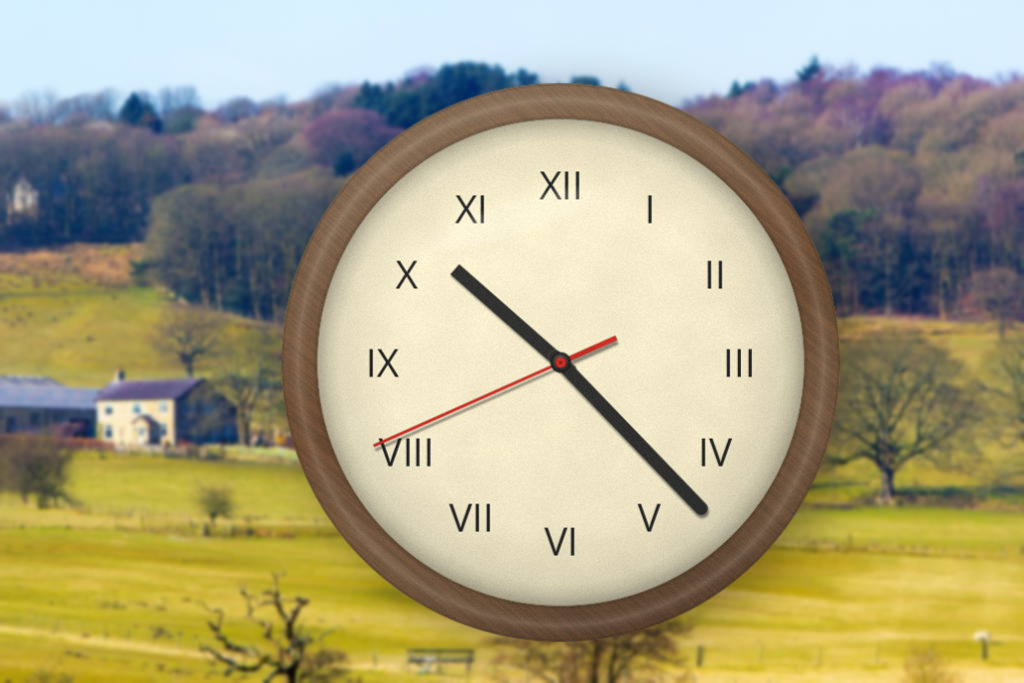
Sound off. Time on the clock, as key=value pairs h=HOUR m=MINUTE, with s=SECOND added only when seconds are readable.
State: h=10 m=22 s=41
